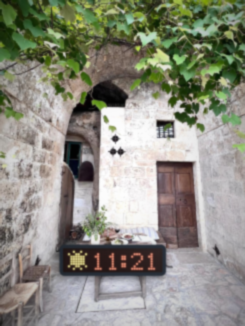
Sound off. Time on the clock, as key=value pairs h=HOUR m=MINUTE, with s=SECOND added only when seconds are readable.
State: h=11 m=21
